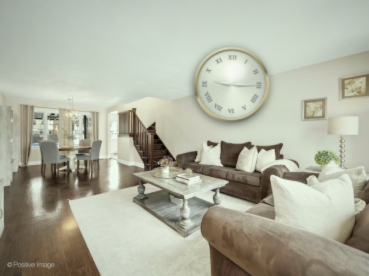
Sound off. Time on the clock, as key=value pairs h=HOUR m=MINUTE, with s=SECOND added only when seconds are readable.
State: h=9 m=15
